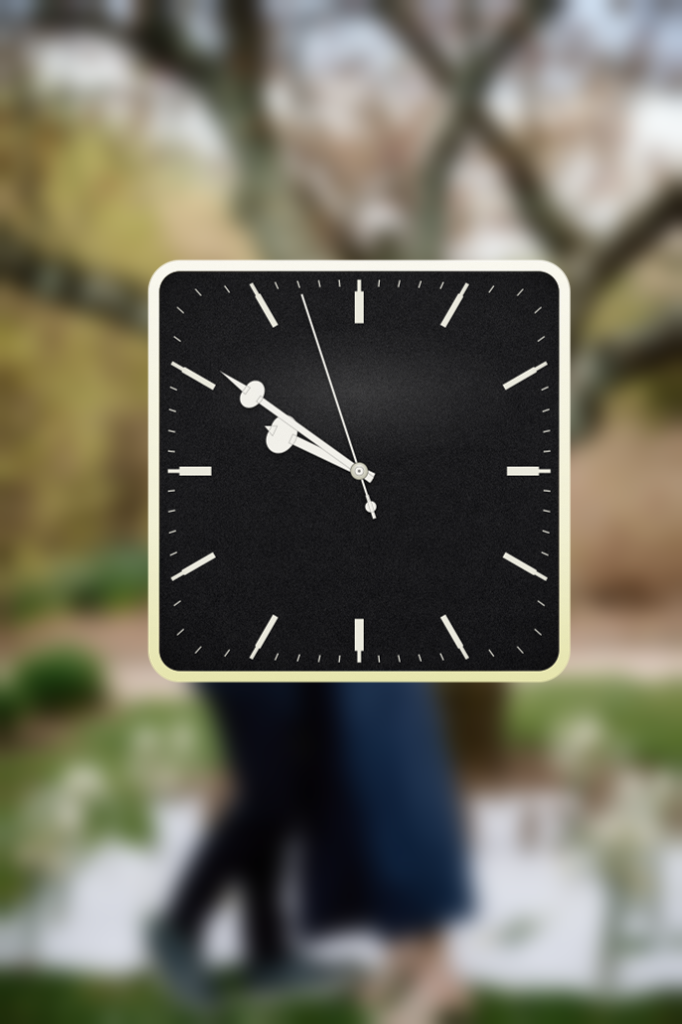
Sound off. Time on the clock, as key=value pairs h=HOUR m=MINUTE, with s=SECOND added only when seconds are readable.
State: h=9 m=50 s=57
